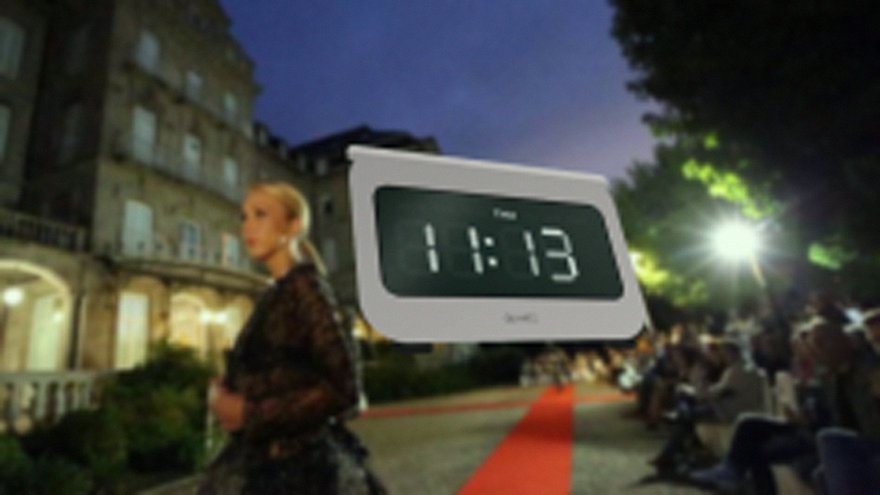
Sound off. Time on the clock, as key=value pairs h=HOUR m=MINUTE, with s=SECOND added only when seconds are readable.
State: h=11 m=13
